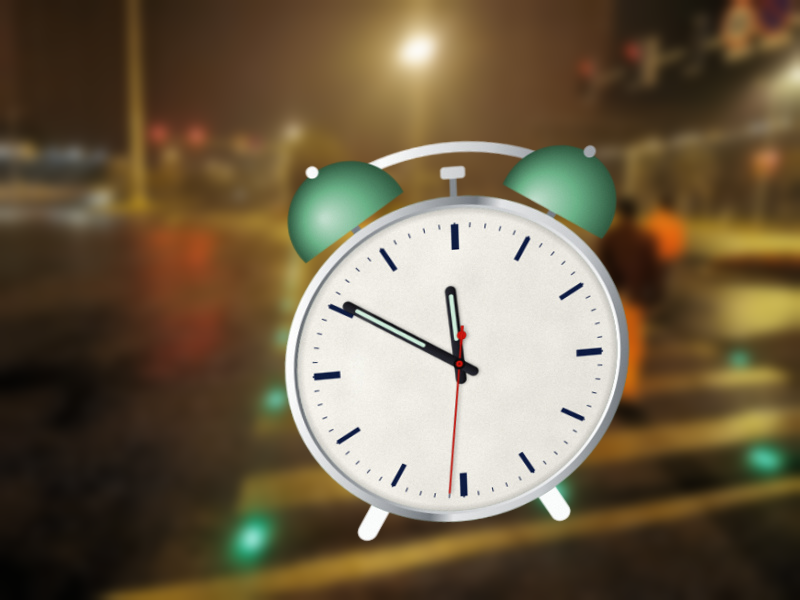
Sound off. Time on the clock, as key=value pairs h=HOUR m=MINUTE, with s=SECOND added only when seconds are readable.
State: h=11 m=50 s=31
